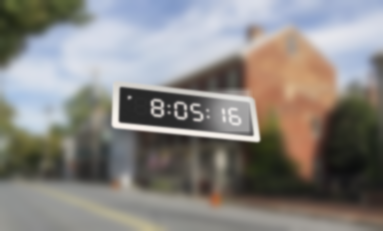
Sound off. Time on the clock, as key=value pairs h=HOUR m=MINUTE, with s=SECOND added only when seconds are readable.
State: h=8 m=5 s=16
